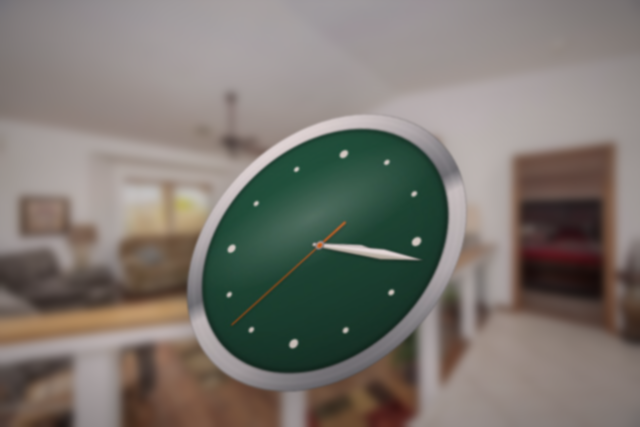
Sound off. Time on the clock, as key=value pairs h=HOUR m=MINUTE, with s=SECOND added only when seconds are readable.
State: h=3 m=16 s=37
